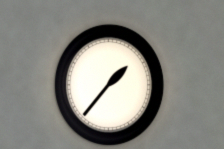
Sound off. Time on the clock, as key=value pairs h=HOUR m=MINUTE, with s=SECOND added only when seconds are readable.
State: h=1 m=37
